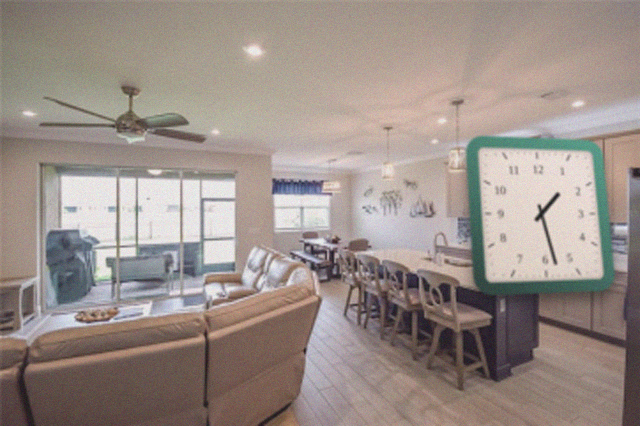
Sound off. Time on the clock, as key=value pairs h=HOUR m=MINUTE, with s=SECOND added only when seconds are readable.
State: h=1 m=28
